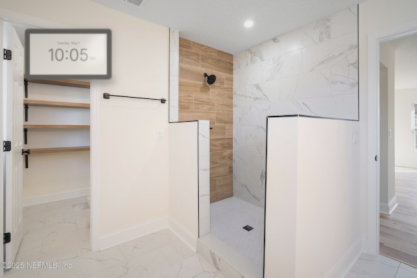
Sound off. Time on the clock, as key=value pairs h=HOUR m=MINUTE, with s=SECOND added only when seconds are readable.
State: h=10 m=5
